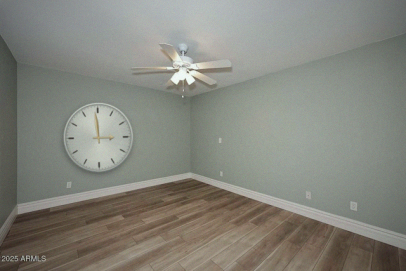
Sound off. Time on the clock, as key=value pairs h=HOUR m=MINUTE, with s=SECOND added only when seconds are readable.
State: h=2 m=59
